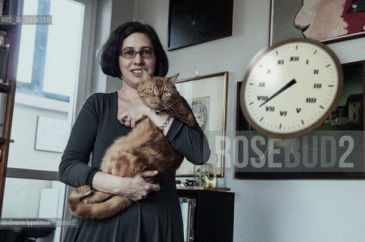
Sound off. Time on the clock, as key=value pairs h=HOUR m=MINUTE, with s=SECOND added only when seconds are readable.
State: h=7 m=38
